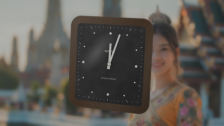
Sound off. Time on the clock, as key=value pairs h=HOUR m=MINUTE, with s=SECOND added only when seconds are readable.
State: h=12 m=3
